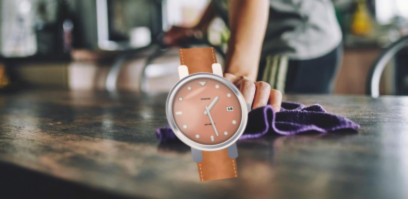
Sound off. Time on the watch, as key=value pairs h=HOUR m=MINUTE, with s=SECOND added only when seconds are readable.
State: h=1 m=28
